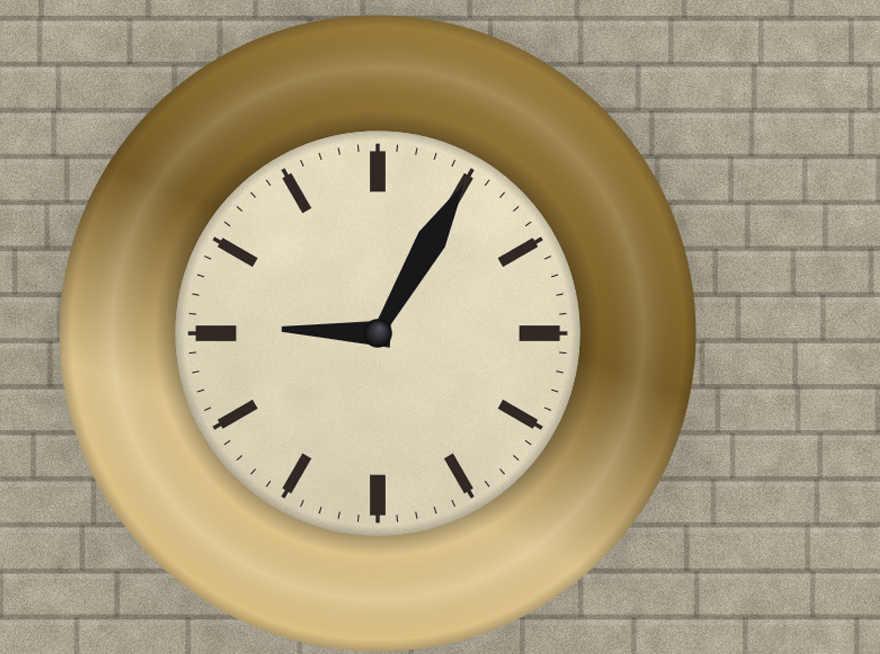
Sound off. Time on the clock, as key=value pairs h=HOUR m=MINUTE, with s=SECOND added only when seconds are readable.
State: h=9 m=5
